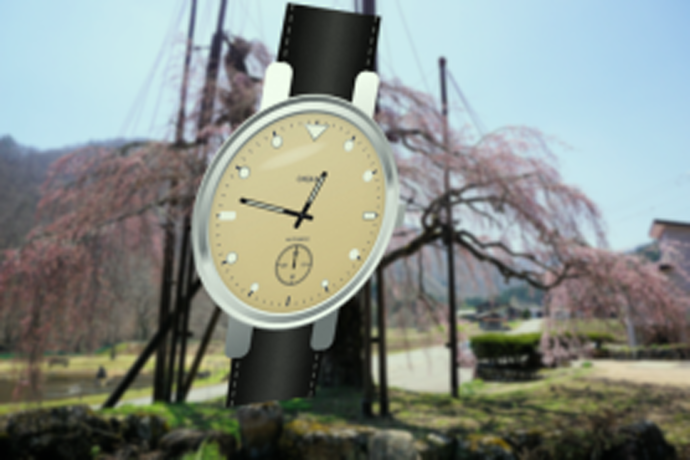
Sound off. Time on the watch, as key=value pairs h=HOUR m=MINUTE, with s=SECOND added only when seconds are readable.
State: h=12 m=47
